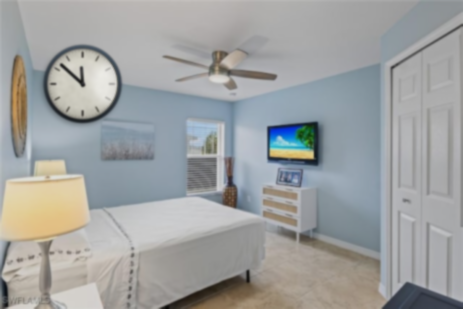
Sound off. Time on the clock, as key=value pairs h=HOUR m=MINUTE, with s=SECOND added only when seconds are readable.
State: h=11 m=52
